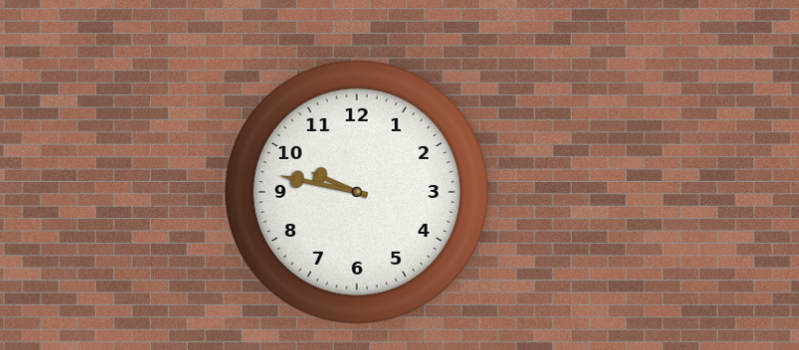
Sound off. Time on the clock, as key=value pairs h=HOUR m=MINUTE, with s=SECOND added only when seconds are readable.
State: h=9 m=47
